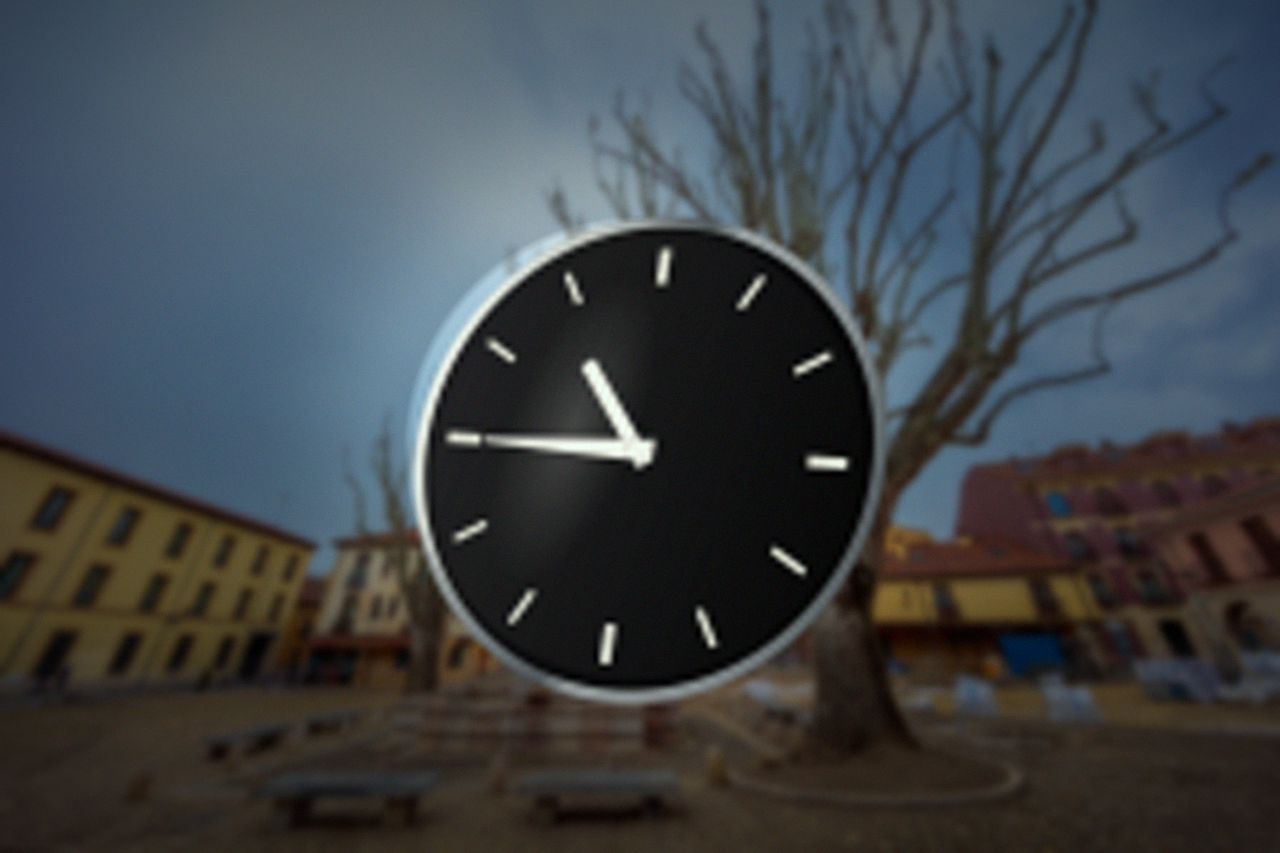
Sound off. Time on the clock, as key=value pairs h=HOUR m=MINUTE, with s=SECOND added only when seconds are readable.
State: h=10 m=45
